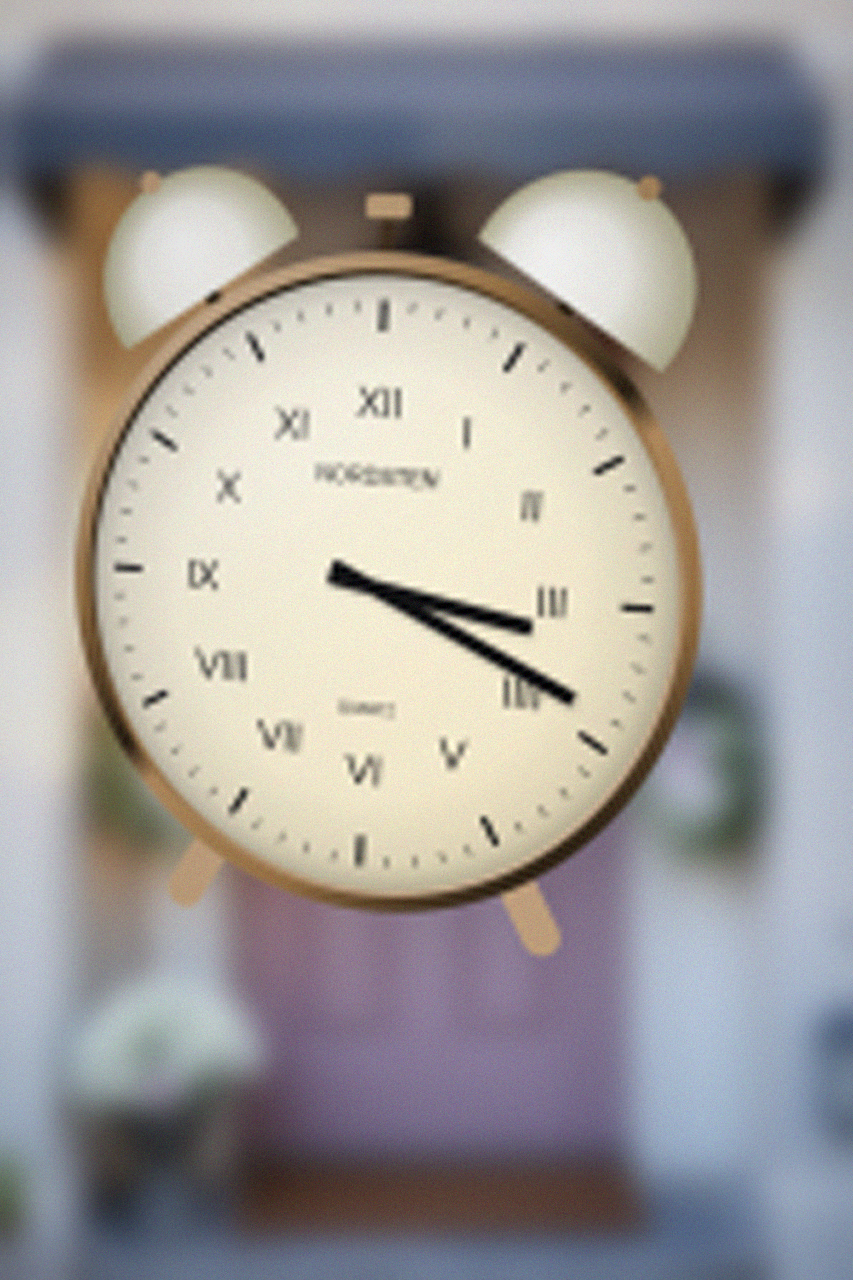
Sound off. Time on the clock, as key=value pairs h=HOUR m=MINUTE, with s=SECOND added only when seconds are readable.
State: h=3 m=19
